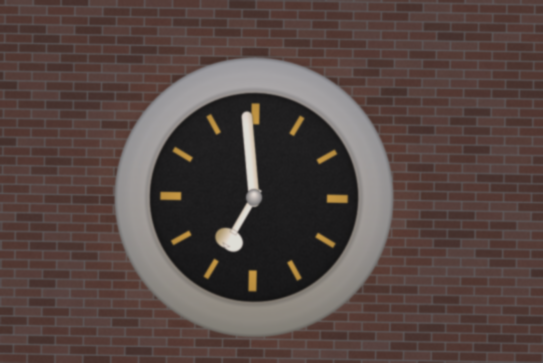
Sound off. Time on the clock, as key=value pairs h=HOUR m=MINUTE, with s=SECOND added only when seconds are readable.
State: h=6 m=59
